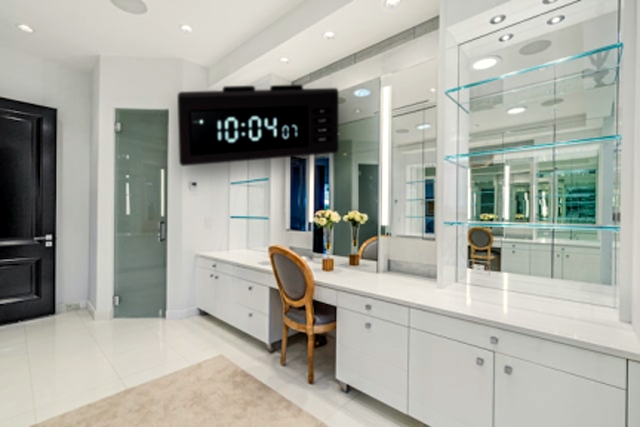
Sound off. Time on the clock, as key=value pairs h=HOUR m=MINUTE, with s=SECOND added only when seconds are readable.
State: h=10 m=4 s=7
